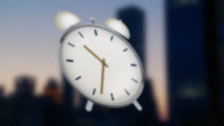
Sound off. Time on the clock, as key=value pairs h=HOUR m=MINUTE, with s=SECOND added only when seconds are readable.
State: h=10 m=33
